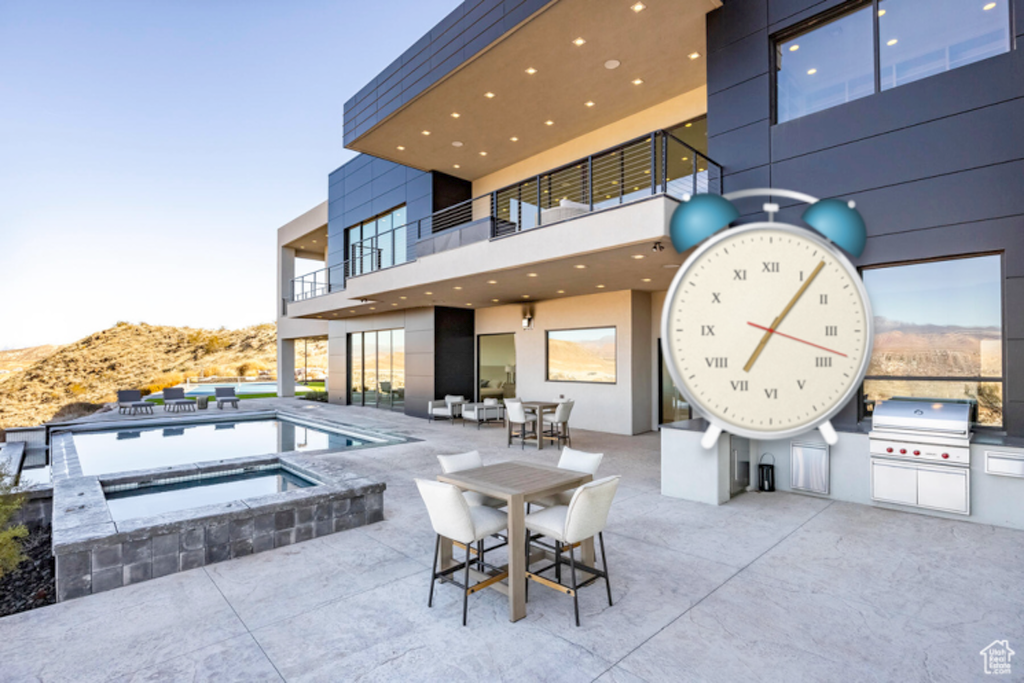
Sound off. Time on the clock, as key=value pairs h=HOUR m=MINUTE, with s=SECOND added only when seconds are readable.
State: h=7 m=6 s=18
